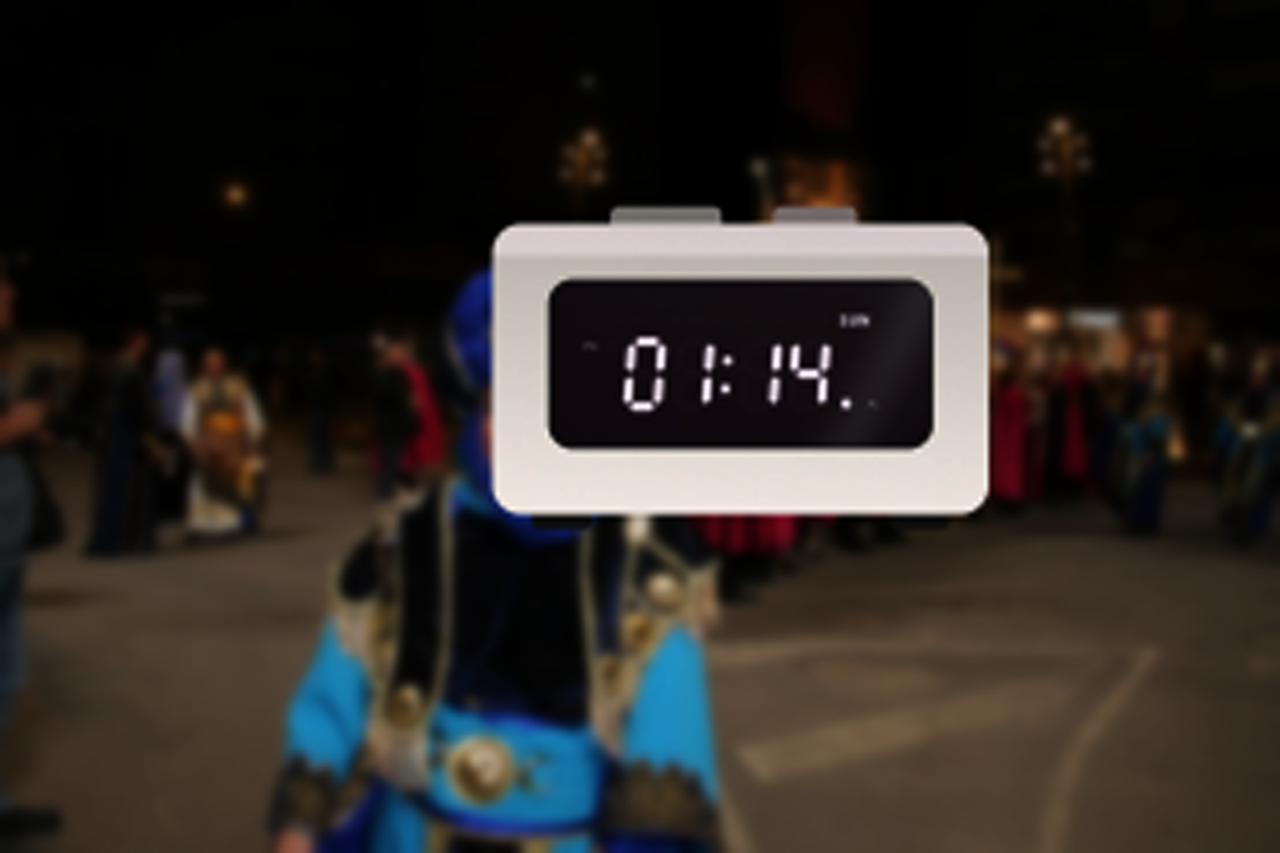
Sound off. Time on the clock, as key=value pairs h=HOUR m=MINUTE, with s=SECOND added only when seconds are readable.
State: h=1 m=14
